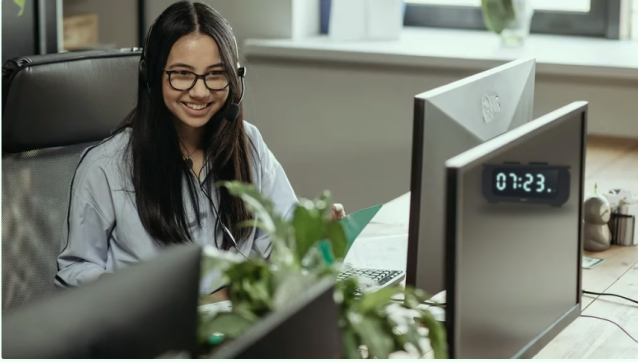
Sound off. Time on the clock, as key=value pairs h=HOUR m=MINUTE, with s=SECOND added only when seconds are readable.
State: h=7 m=23
